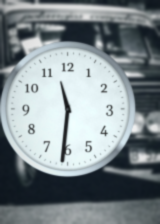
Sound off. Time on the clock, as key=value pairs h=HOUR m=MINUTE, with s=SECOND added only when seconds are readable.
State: h=11 m=31
